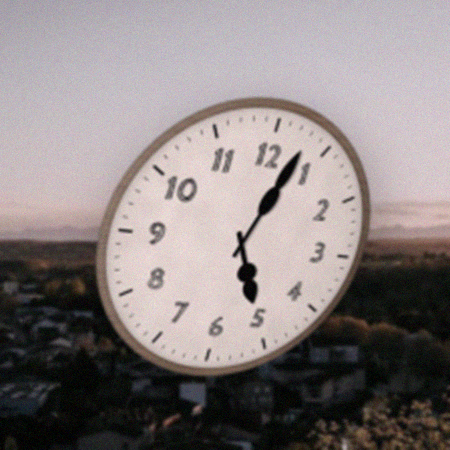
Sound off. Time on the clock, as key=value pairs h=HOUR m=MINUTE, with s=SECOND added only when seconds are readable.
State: h=5 m=3
